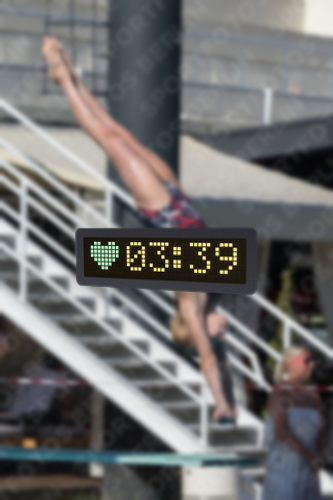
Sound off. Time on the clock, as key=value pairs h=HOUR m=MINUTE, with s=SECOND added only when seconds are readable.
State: h=3 m=39
